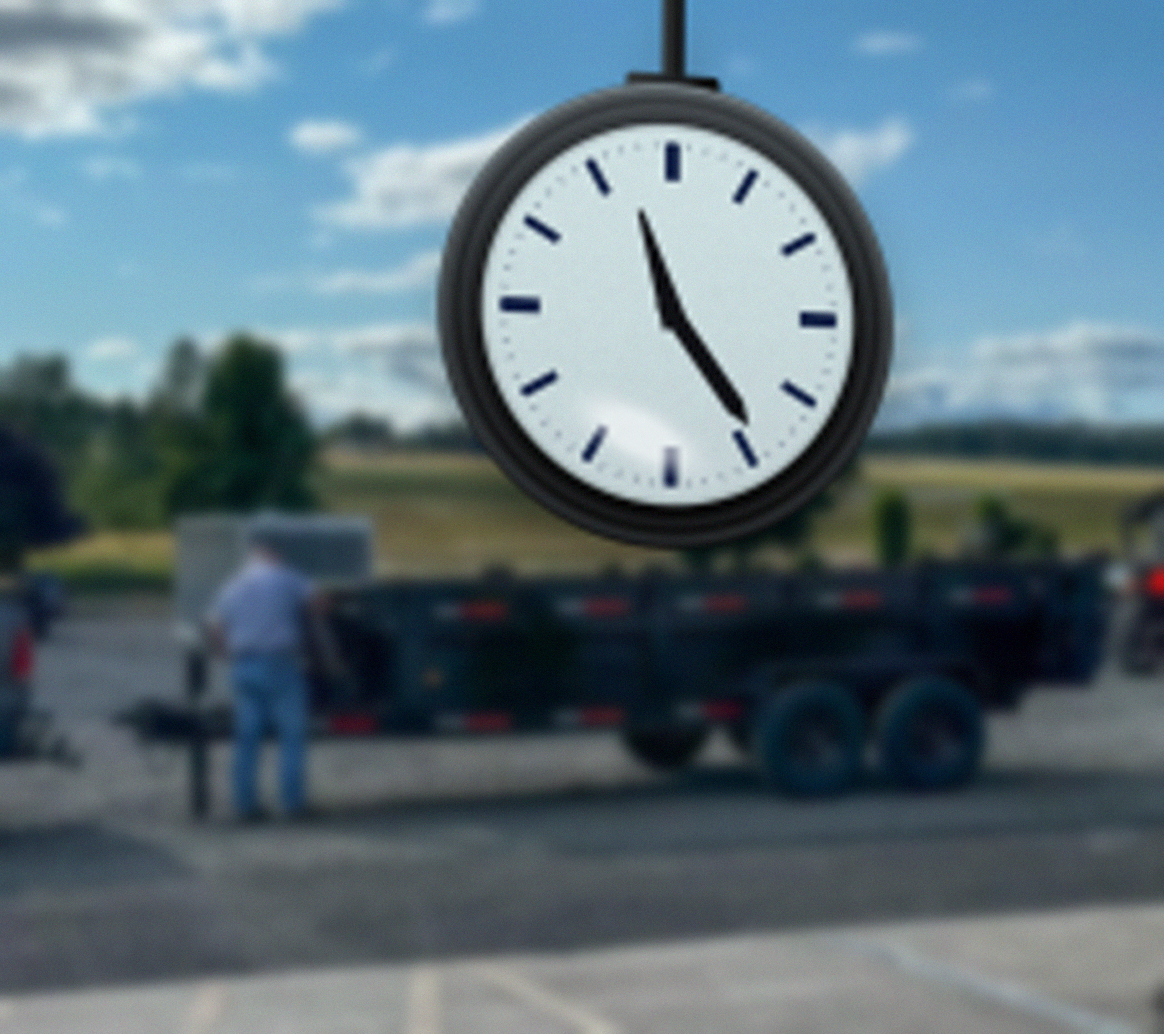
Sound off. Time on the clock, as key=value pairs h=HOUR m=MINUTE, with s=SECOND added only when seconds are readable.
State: h=11 m=24
